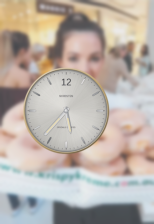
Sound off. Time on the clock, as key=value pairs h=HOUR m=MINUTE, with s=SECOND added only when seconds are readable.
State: h=5 m=37
